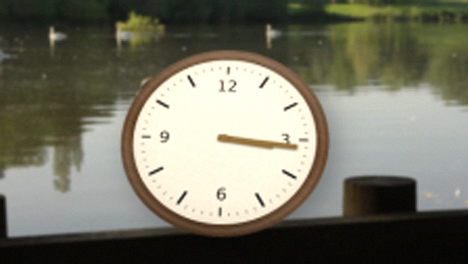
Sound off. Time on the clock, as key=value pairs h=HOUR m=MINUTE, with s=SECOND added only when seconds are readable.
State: h=3 m=16
